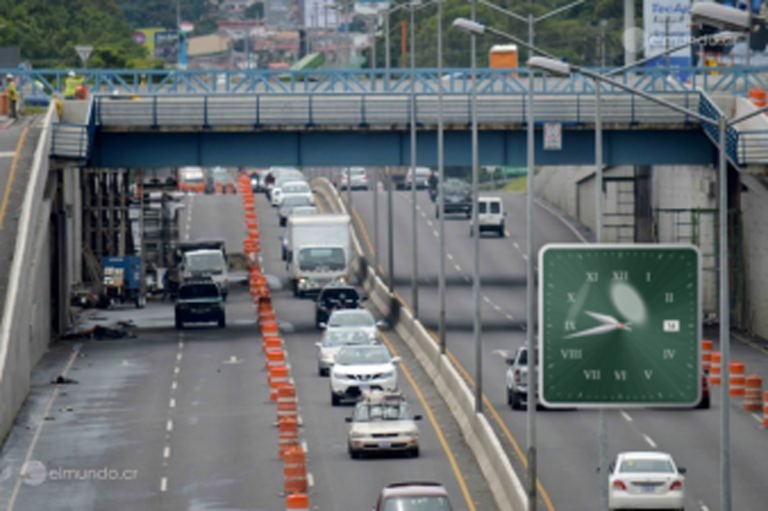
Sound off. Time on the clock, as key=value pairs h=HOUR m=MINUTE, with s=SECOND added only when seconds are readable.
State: h=9 m=43
